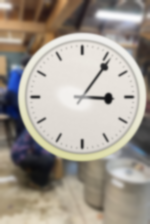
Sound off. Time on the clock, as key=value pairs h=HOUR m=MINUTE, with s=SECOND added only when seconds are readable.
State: h=3 m=6
